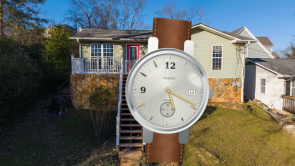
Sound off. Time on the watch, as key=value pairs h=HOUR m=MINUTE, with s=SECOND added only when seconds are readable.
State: h=5 m=19
